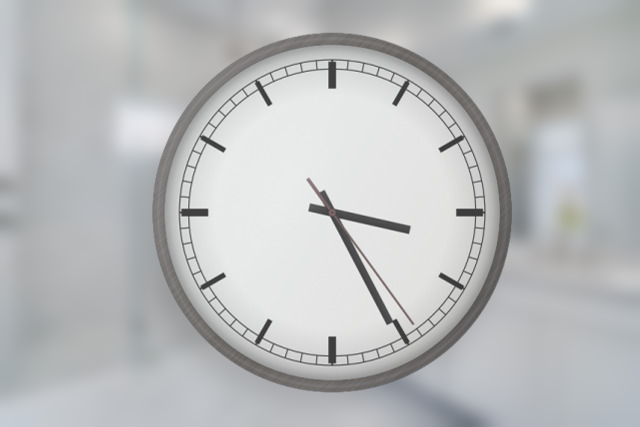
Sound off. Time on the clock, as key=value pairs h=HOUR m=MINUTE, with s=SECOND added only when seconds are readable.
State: h=3 m=25 s=24
